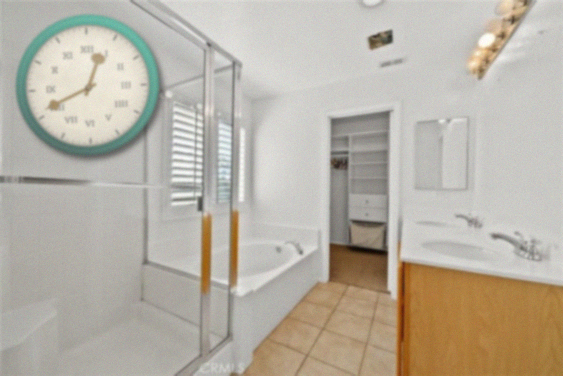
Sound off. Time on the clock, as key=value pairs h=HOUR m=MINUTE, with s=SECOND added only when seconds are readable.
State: h=12 m=41
